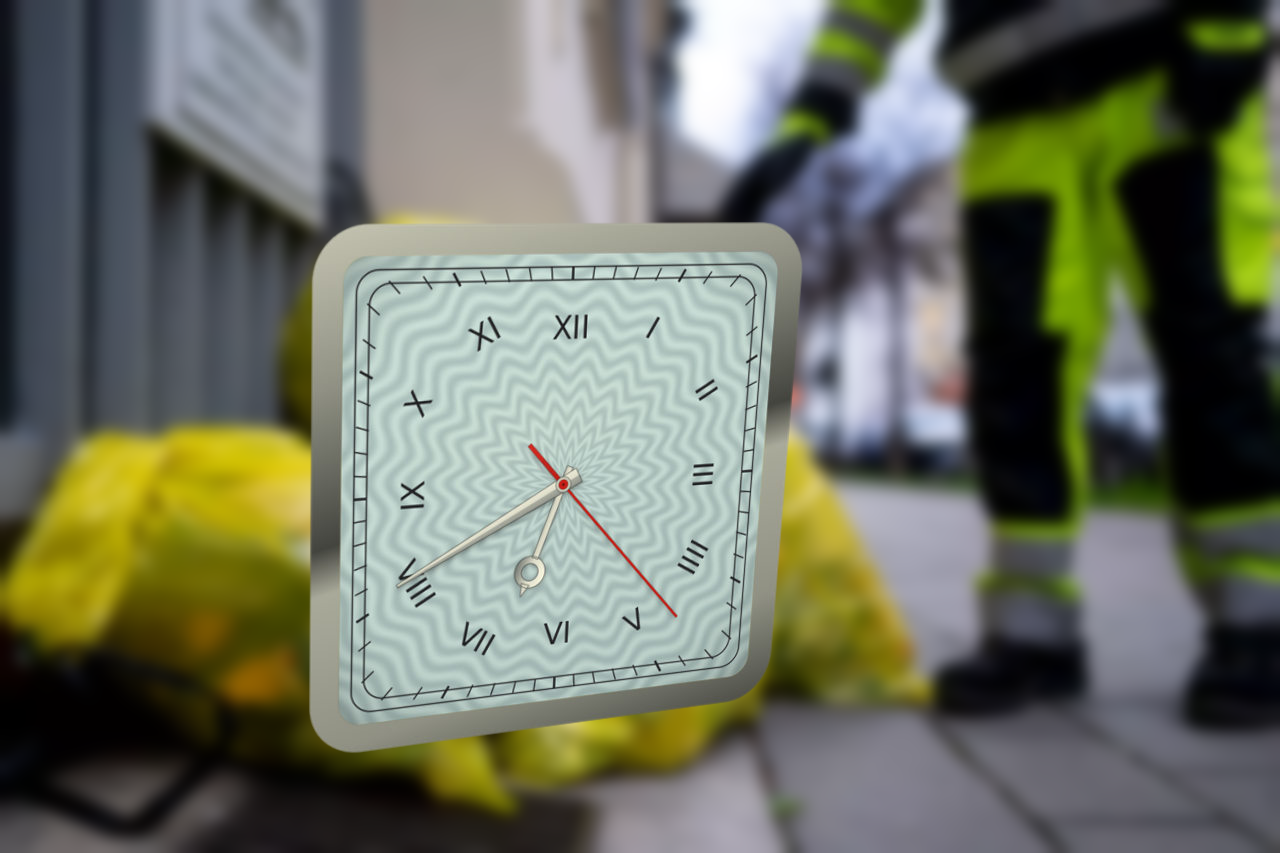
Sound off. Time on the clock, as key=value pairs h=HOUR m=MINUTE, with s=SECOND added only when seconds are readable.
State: h=6 m=40 s=23
